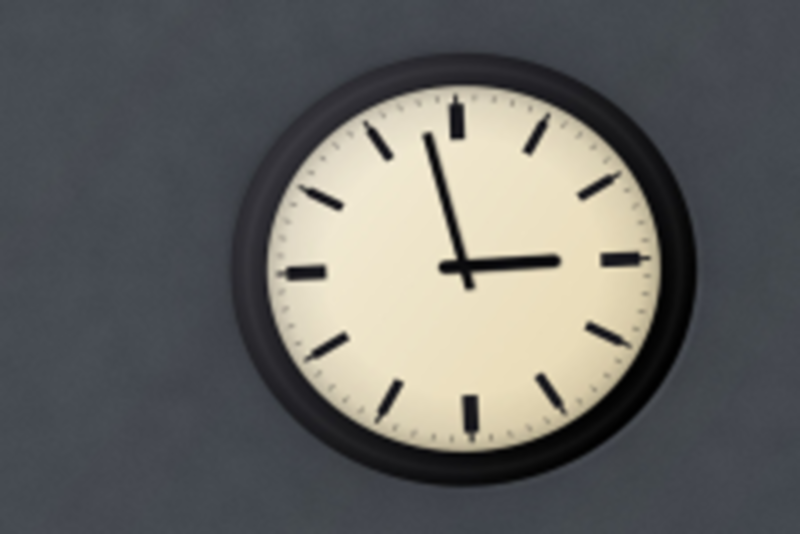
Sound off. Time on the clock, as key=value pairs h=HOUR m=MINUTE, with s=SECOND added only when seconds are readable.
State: h=2 m=58
